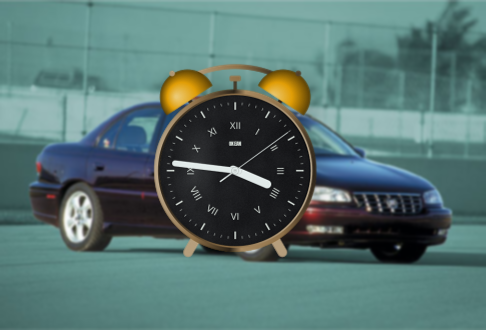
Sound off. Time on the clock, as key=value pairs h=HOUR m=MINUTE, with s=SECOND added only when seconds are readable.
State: h=3 m=46 s=9
